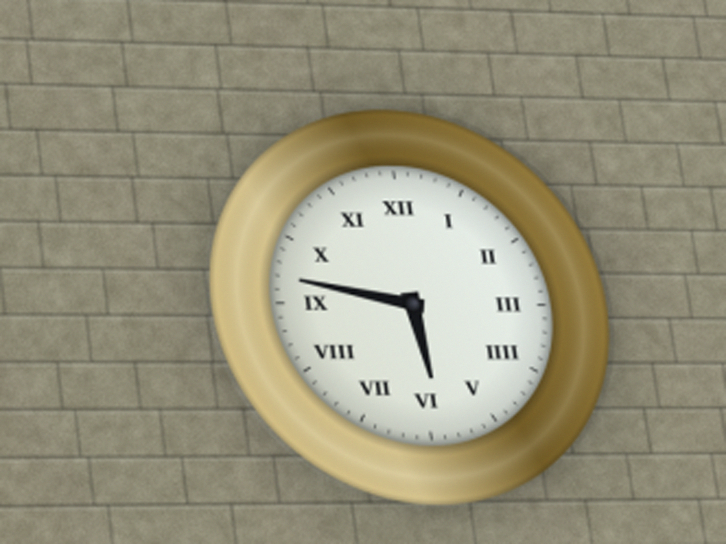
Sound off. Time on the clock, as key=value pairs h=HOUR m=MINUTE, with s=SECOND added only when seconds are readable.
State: h=5 m=47
